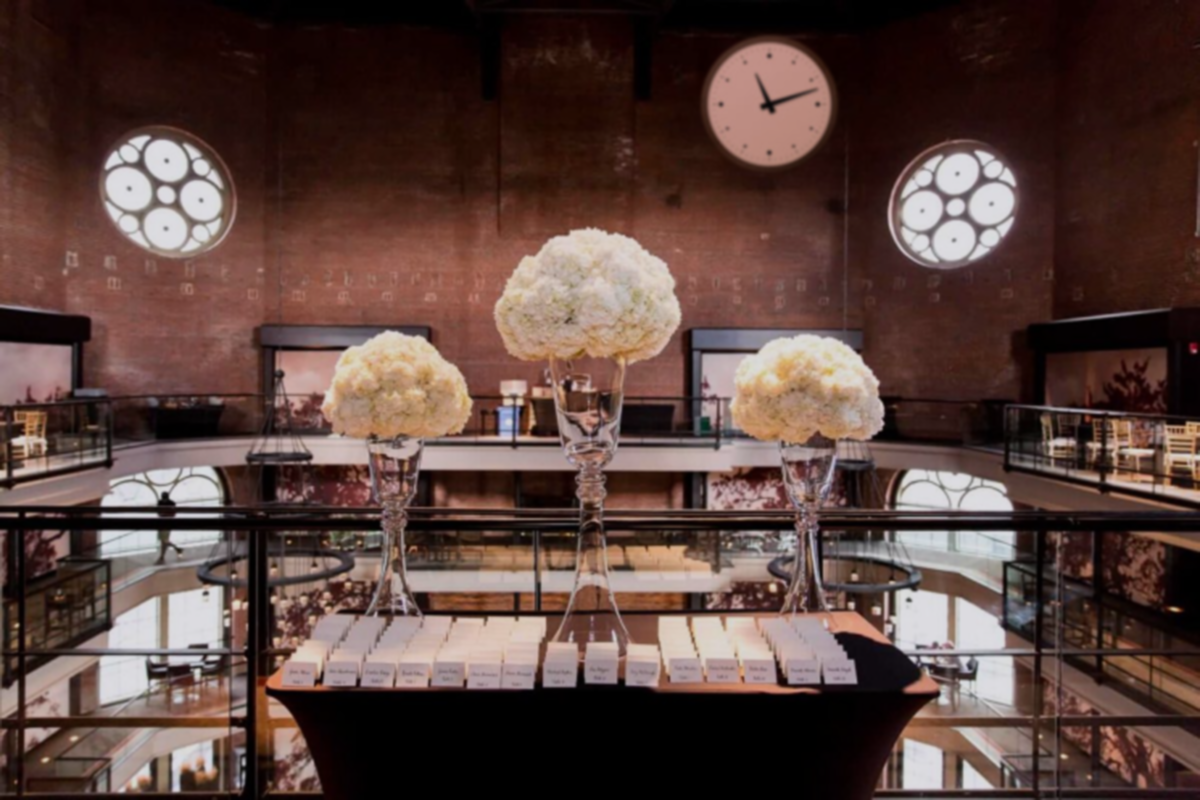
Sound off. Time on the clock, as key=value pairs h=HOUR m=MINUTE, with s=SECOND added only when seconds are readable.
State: h=11 m=12
